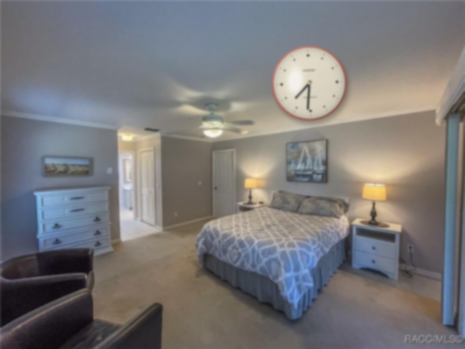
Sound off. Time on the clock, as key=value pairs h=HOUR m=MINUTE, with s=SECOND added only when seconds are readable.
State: h=7 m=31
